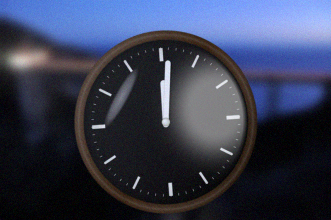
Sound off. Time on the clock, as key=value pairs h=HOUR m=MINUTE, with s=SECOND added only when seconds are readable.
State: h=12 m=1
